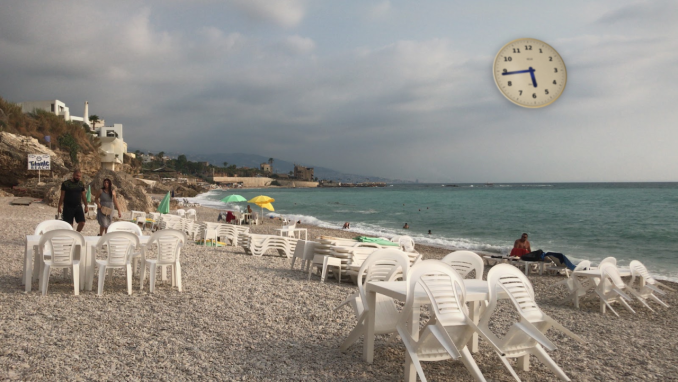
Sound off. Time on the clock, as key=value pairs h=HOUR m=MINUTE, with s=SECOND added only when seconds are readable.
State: h=5 m=44
